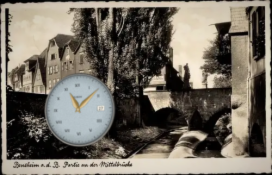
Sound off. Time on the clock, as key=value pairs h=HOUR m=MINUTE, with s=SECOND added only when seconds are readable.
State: h=11 m=8
